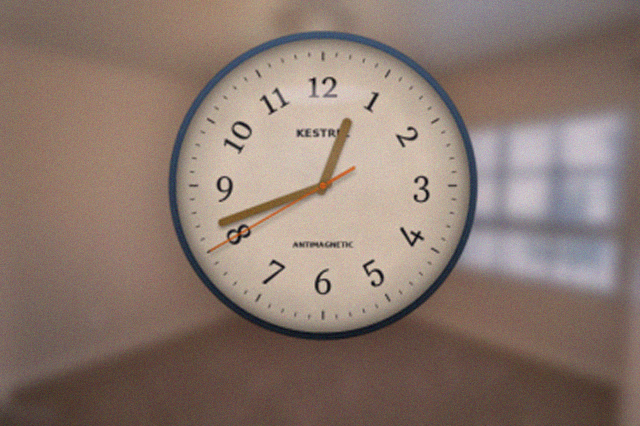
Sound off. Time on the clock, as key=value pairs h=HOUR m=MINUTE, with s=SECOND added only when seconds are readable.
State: h=12 m=41 s=40
